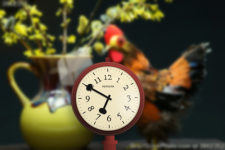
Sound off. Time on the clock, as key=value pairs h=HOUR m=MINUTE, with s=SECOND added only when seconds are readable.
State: h=6 m=50
